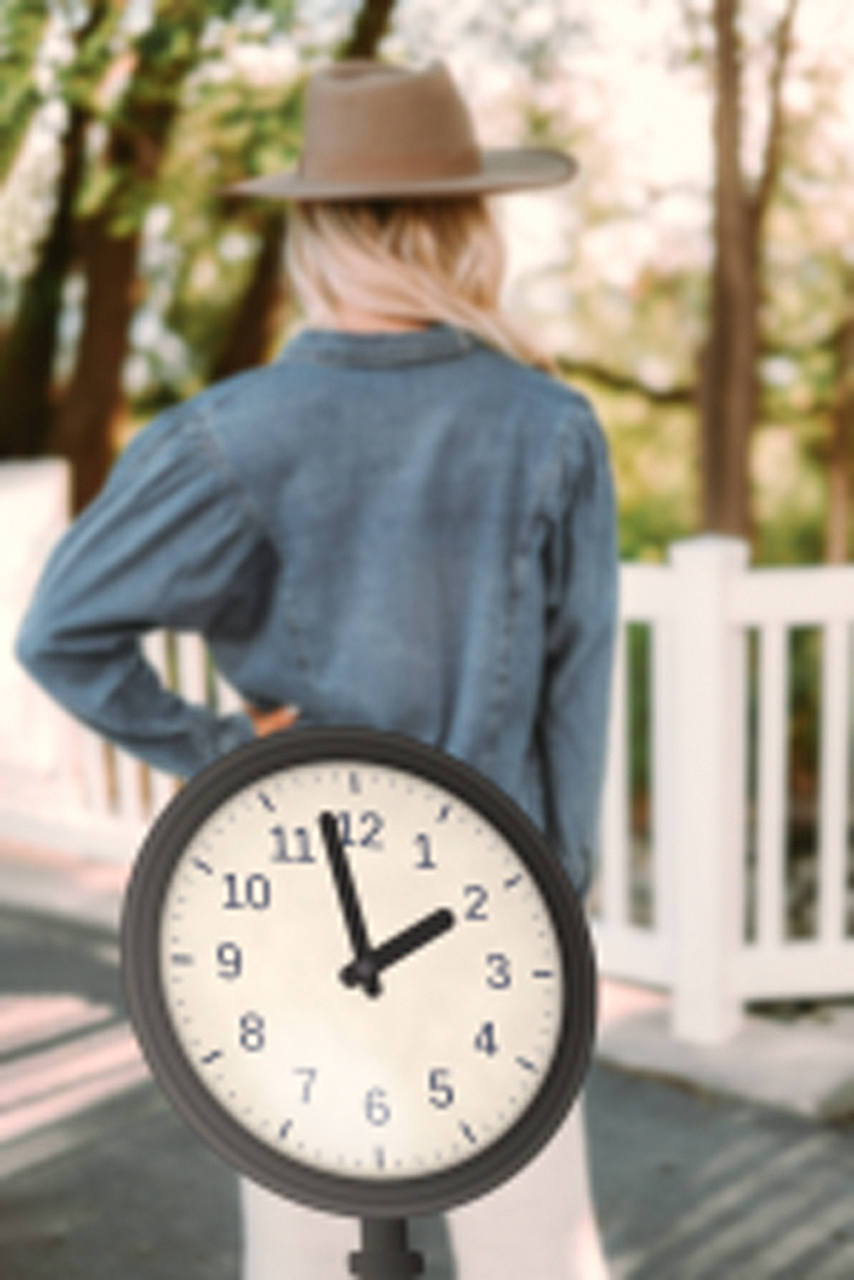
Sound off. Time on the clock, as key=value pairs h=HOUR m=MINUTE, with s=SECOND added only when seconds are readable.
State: h=1 m=58
